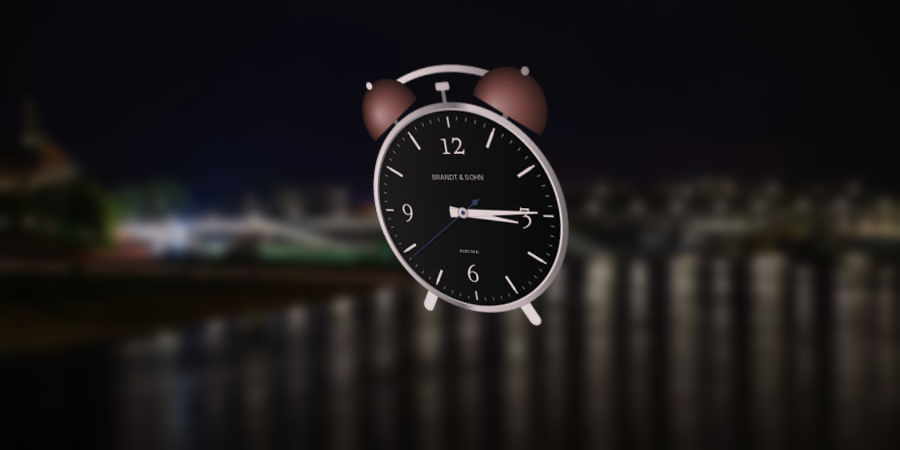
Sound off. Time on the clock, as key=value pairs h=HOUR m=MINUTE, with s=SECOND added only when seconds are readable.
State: h=3 m=14 s=39
